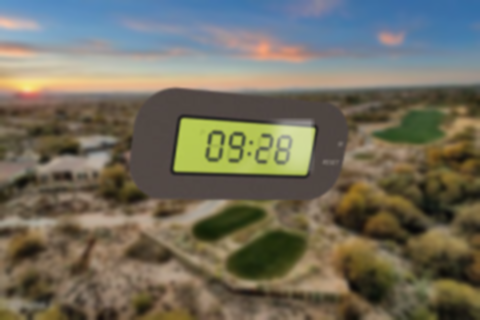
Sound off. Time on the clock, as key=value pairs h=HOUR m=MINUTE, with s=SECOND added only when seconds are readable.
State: h=9 m=28
